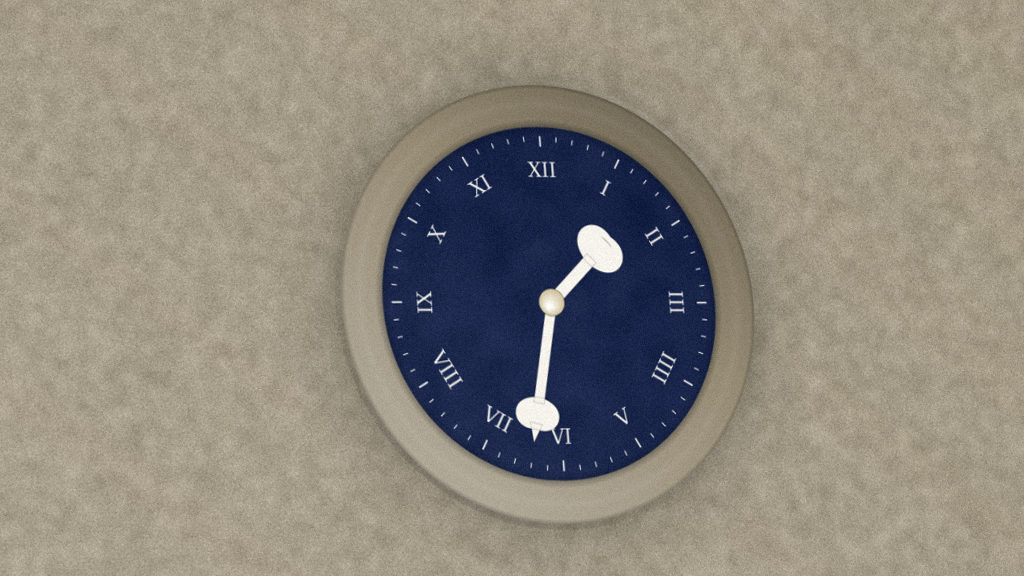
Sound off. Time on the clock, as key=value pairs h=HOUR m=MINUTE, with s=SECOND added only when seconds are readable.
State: h=1 m=32
